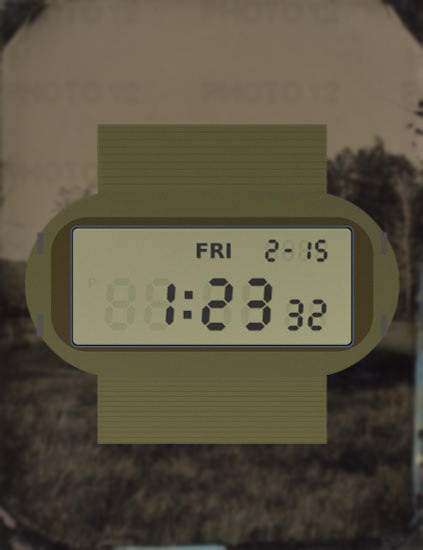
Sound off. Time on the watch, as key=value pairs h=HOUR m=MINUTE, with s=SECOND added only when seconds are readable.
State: h=1 m=23 s=32
